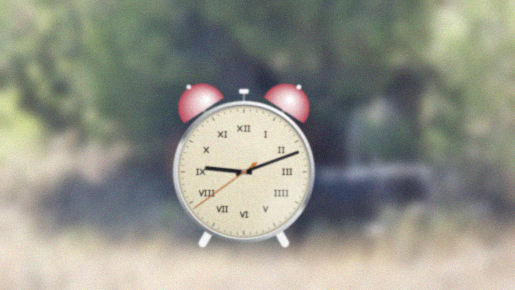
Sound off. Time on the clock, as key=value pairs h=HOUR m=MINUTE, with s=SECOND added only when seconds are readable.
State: h=9 m=11 s=39
